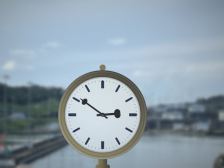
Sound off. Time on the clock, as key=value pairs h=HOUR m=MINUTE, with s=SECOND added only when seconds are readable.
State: h=2 m=51
